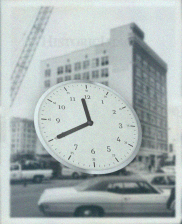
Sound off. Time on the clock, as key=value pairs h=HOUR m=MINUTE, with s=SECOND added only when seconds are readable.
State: h=11 m=40
